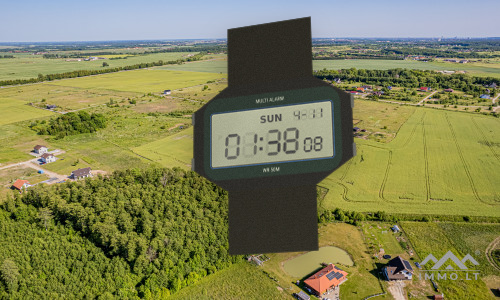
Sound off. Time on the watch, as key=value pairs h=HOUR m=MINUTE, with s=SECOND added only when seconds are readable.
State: h=1 m=38 s=8
